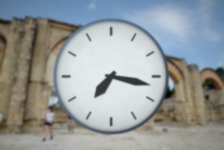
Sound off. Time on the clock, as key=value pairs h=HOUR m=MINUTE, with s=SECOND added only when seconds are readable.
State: h=7 m=17
